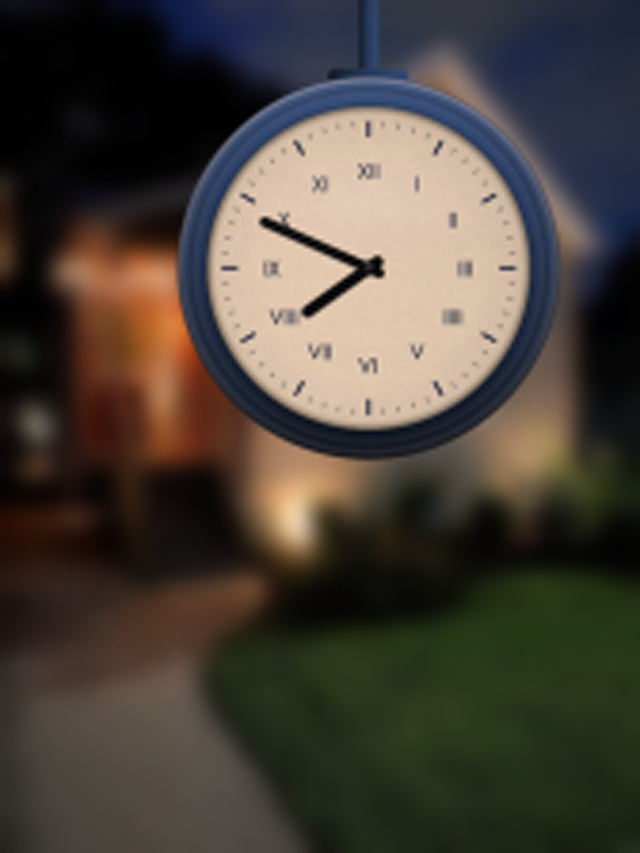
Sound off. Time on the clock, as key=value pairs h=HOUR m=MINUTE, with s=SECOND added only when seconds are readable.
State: h=7 m=49
